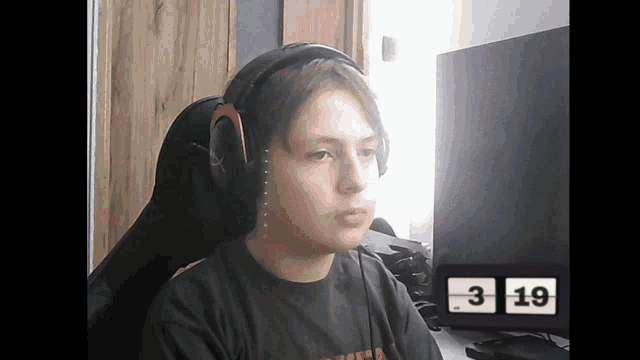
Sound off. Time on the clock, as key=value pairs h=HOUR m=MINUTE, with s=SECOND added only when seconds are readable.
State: h=3 m=19
